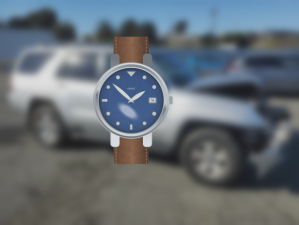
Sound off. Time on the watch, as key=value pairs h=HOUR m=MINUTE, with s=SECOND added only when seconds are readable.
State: h=1 m=52
